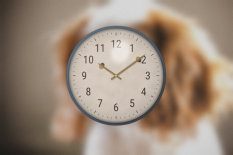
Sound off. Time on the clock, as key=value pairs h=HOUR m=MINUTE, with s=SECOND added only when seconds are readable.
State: h=10 m=9
